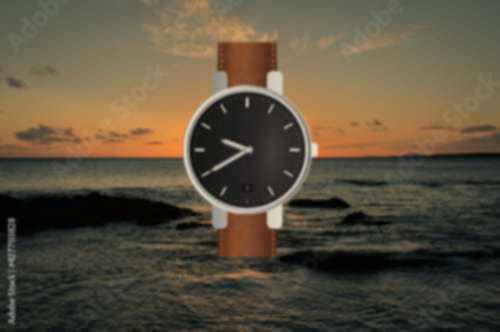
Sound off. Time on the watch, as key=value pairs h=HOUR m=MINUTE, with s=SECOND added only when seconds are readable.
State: h=9 m=40
